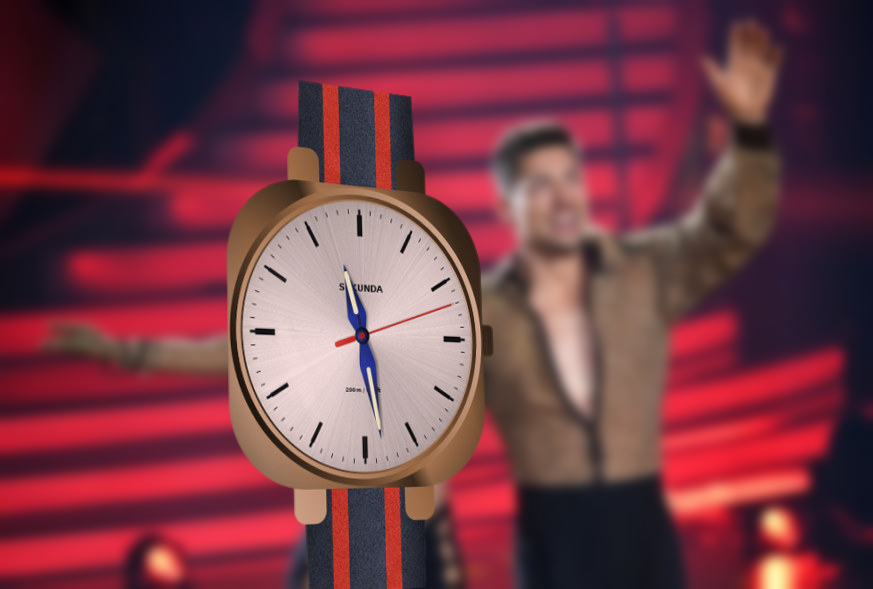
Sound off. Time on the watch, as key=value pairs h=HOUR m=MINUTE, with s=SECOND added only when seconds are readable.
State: h=11 m=28 s=12
